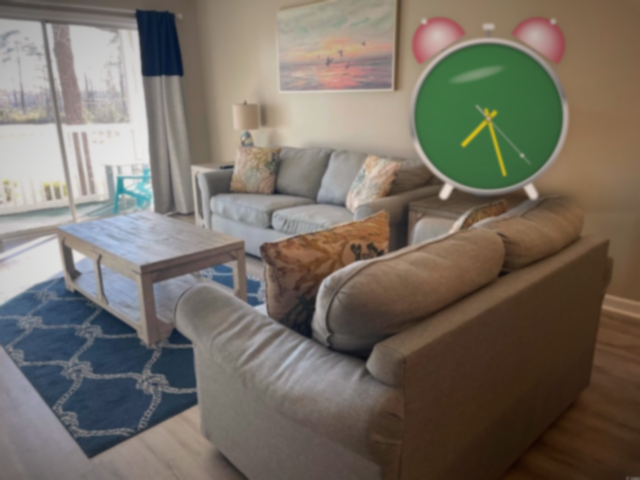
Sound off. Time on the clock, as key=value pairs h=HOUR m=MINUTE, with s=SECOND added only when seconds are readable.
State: h=7 m=27 s=23
